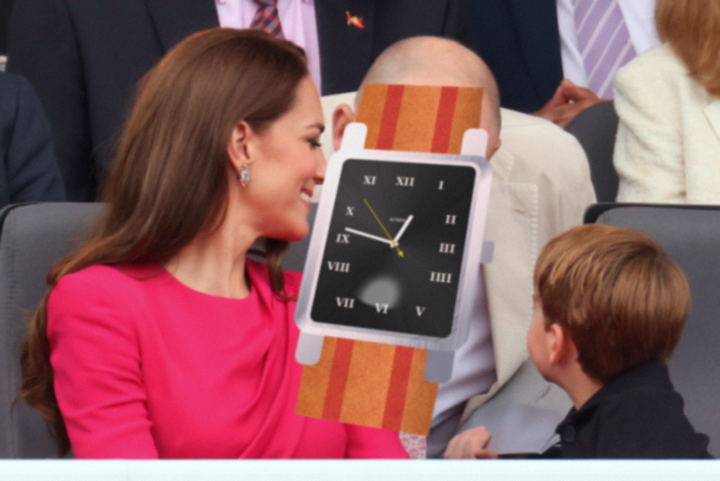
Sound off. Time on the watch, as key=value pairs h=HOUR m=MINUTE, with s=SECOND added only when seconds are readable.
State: h=12 m=46 s=53
